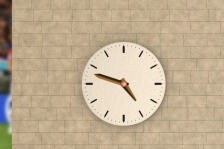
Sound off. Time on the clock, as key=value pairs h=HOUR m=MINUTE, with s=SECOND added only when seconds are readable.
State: h=4 m=48
